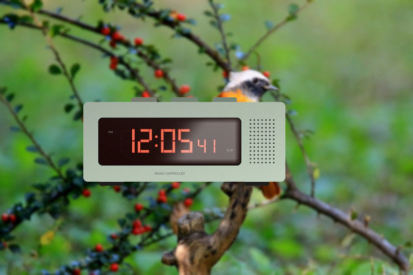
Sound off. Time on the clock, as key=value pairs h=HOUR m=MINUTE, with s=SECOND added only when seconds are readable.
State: h=12 m=5 s=41
